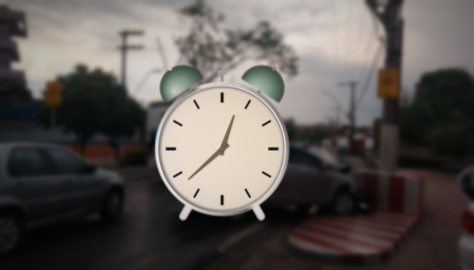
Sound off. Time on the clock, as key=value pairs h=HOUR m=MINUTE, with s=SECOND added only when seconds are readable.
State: h=12 m=38
